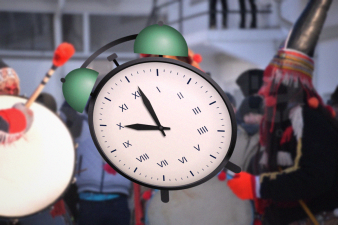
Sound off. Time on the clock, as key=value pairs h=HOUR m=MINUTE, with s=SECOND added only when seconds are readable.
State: h=10 m=1
